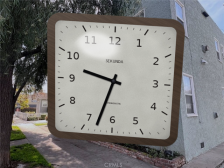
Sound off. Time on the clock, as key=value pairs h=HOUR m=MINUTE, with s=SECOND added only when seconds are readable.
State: h=9 m=33
